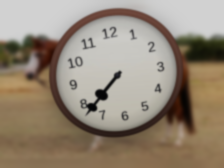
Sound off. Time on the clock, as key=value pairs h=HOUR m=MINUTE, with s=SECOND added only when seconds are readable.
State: h=7 m=38
